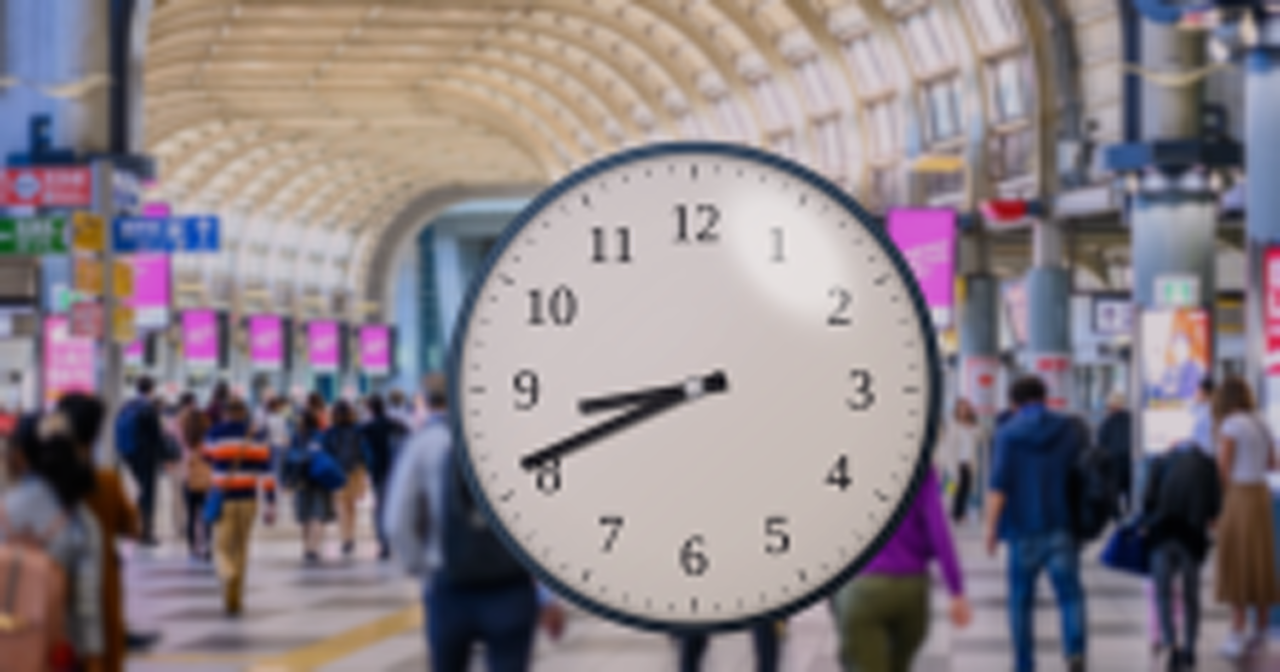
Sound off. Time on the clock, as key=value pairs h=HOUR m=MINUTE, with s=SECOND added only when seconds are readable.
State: h=8 m=41
